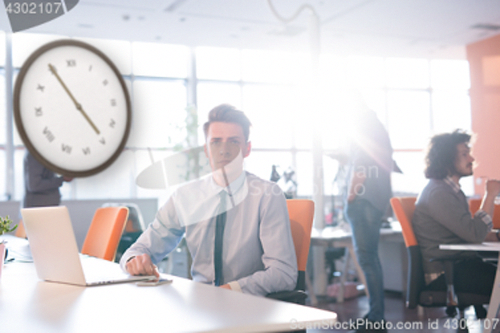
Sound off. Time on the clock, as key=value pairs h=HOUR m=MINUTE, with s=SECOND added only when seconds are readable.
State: h=4 m=55
